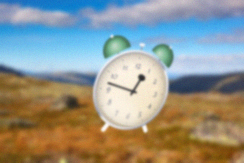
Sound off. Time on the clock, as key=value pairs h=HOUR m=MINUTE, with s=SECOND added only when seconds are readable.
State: h=12 m=47
